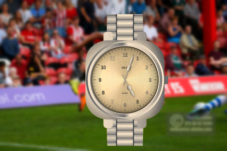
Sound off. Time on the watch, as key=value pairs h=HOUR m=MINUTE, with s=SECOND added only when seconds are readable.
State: h=5 m=3
